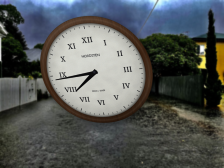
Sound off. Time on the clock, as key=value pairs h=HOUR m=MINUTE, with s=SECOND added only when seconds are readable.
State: h=7 m=44
